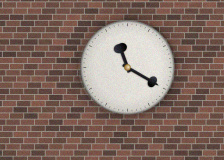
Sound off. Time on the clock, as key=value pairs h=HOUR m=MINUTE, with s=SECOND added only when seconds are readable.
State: h=11 m=20
